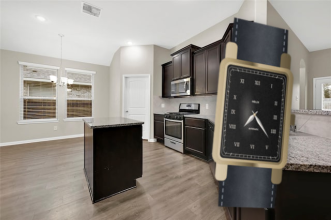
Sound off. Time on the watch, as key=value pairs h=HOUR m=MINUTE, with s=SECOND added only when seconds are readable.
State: h=7 m=23
